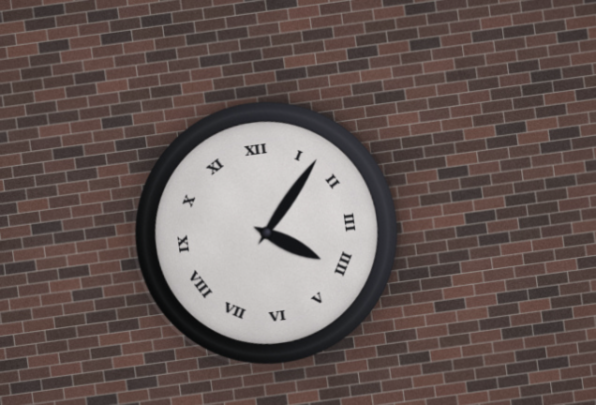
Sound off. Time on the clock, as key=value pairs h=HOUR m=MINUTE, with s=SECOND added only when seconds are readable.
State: h=4 m=7
